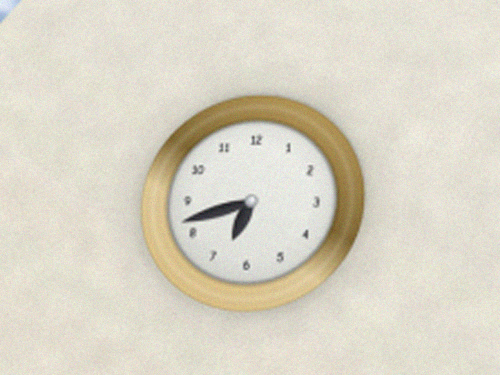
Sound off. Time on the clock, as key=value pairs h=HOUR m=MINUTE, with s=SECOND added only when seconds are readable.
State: h=6 m=42
